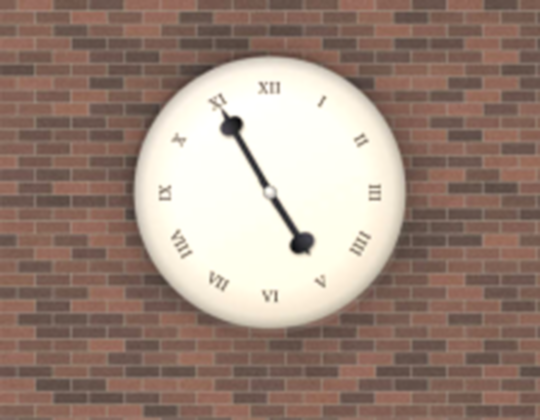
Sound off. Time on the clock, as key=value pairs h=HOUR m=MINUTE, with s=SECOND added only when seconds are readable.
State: h=4 m=55
